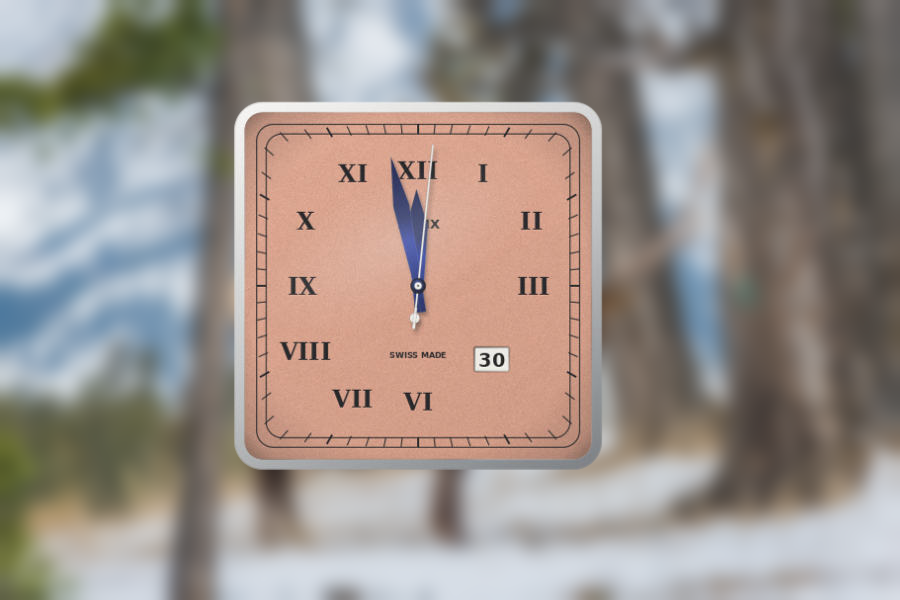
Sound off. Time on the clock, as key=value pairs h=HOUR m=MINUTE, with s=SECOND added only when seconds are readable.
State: h=11 m=58 s=1
